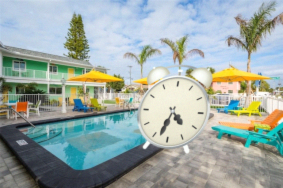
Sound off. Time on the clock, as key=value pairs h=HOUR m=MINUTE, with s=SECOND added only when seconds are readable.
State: h=4 m=33
